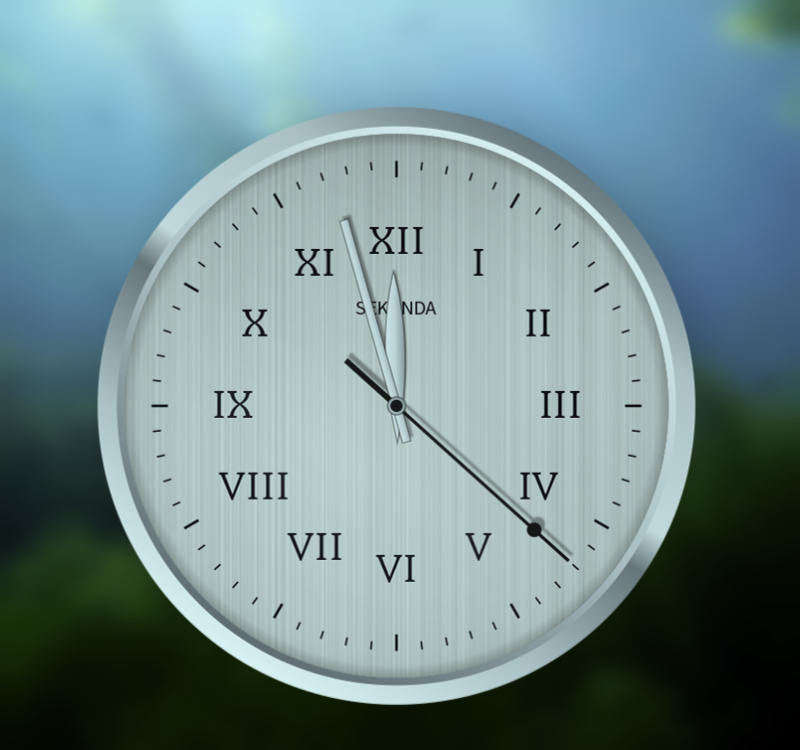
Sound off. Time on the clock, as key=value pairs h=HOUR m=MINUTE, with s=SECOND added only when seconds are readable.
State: h=11 m=57 s=22
